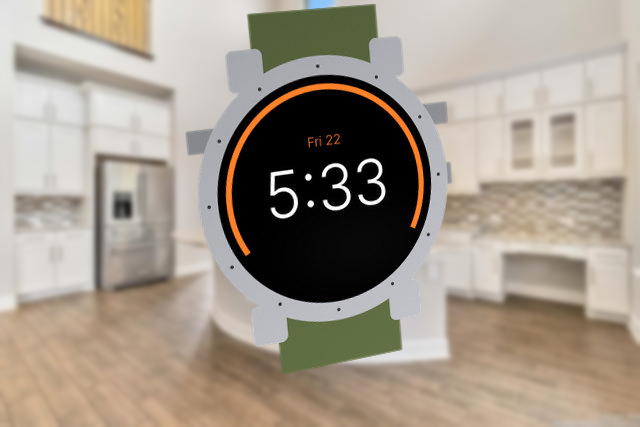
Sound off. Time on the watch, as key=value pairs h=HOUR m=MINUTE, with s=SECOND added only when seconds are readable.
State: h=5 m=33
